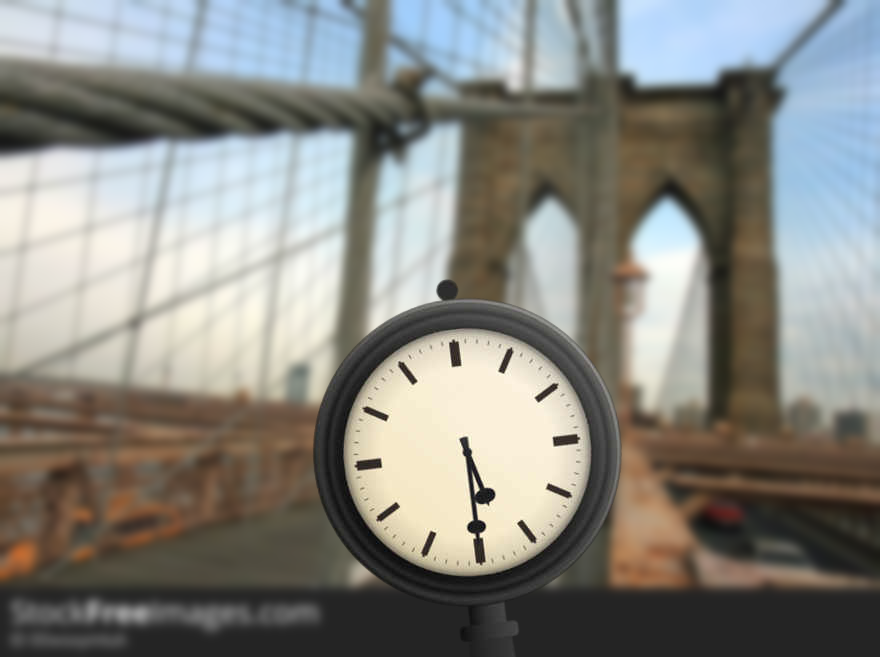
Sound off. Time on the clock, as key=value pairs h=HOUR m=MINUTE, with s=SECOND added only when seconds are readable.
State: h=5 m=30
